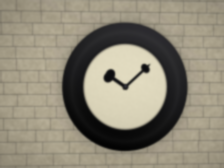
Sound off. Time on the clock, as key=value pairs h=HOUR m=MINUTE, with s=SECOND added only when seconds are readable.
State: h=10 m=8
